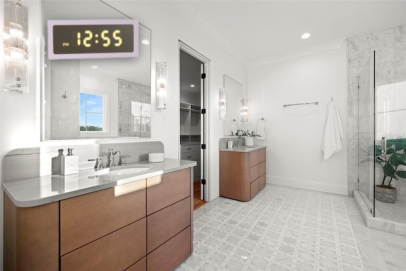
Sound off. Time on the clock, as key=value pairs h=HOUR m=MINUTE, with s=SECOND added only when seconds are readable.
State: h=12 m=55
